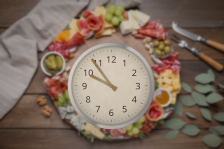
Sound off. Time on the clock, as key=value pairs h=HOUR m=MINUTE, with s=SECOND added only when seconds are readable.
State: h=9 m=54
